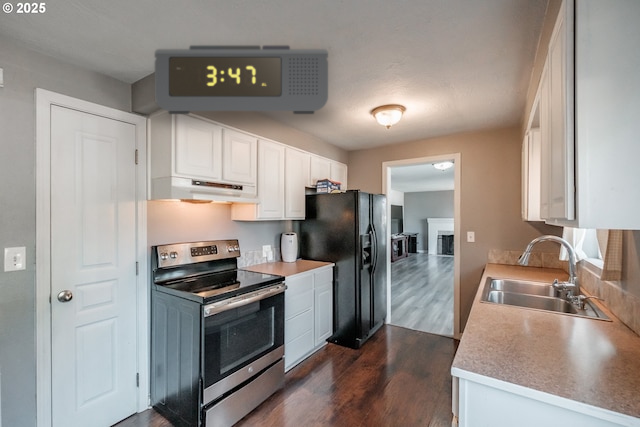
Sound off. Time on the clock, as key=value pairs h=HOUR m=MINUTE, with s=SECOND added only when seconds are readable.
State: h=3 m=47
